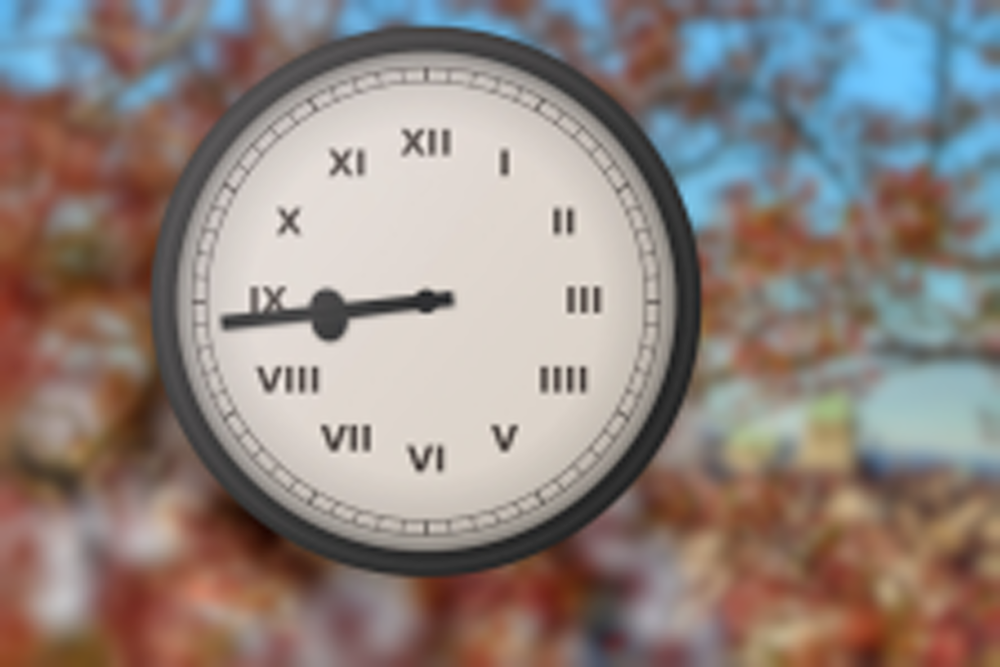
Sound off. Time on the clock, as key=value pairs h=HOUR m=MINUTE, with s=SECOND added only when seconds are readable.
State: h=8 m=44
